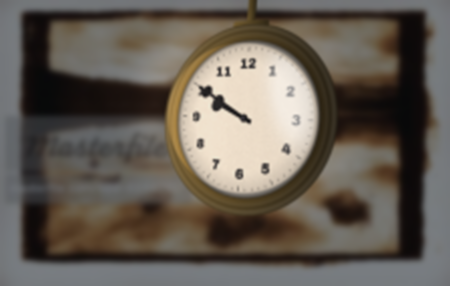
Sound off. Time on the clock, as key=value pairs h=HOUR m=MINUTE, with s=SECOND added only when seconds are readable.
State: h=9 m=50
